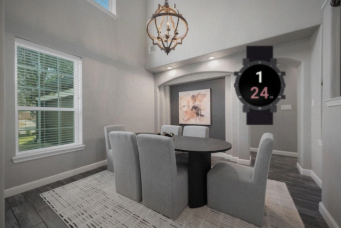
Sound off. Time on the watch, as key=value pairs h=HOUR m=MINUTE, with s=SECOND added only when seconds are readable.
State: h=1 m=24
